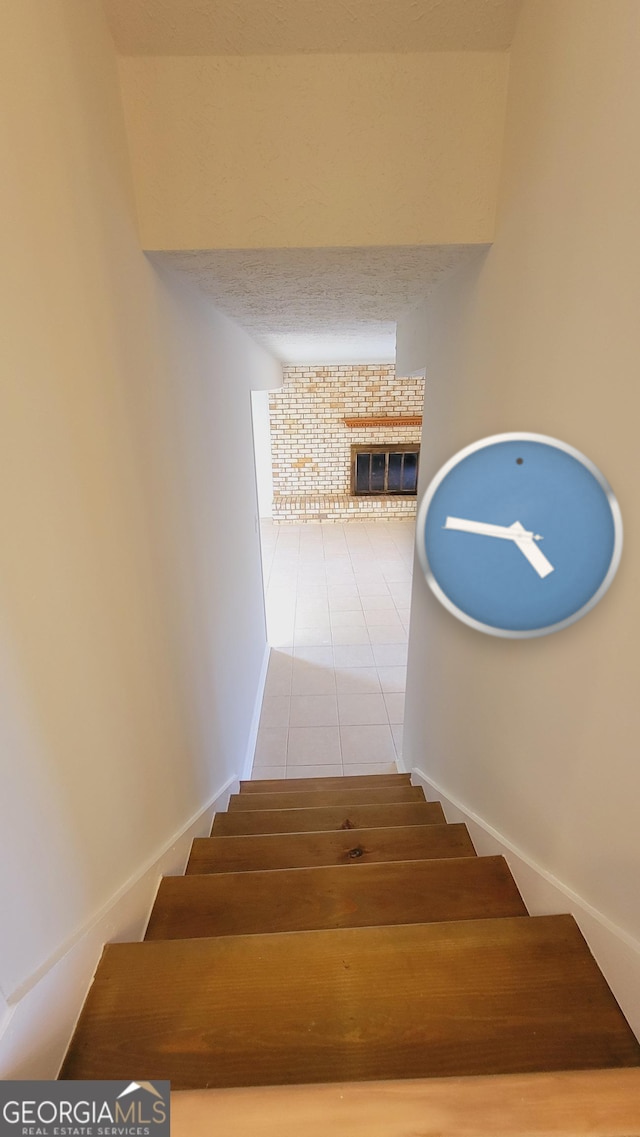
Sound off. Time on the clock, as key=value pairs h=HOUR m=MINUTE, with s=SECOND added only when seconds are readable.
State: h=4 m=46 s=46
